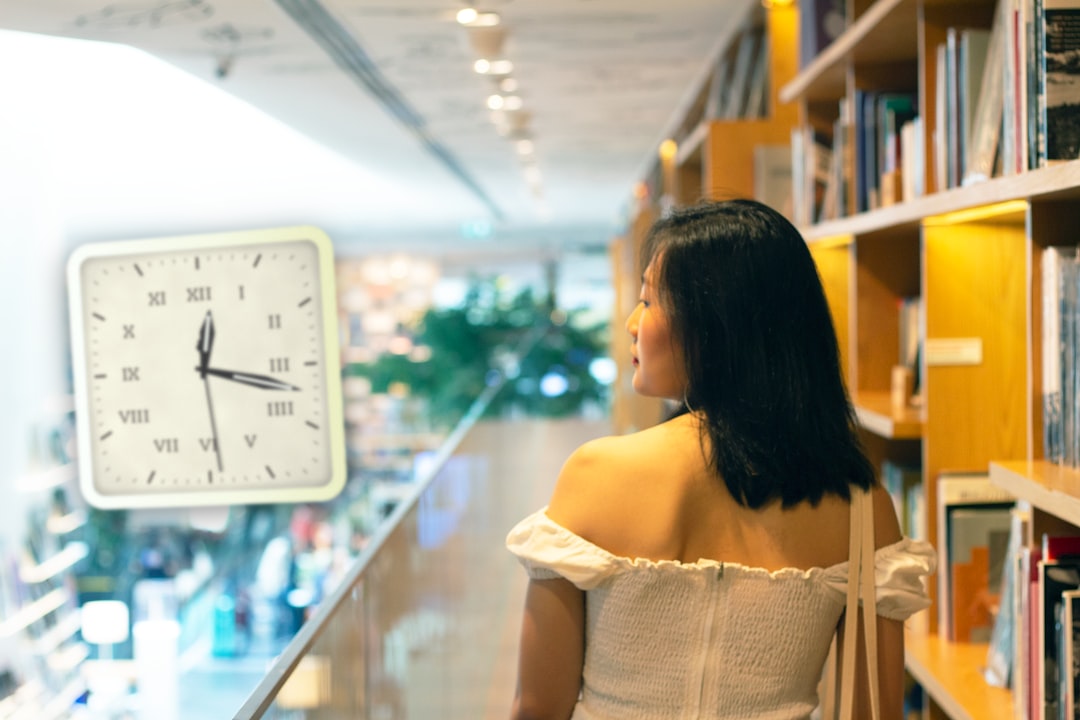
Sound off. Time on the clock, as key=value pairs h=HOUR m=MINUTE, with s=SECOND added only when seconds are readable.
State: h=12 m=17 s=29
